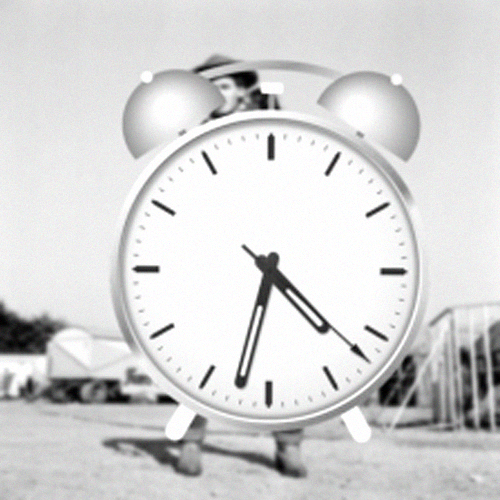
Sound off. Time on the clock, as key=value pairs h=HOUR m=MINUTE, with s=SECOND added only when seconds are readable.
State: h=4 m=32 s=22
